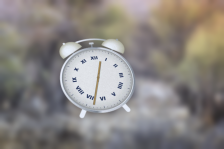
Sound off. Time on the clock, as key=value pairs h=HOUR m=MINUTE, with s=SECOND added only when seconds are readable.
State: h=12 m=33
